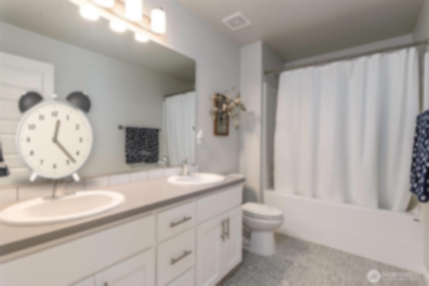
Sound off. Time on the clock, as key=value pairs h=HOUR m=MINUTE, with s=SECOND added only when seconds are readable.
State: h=12 m=23
